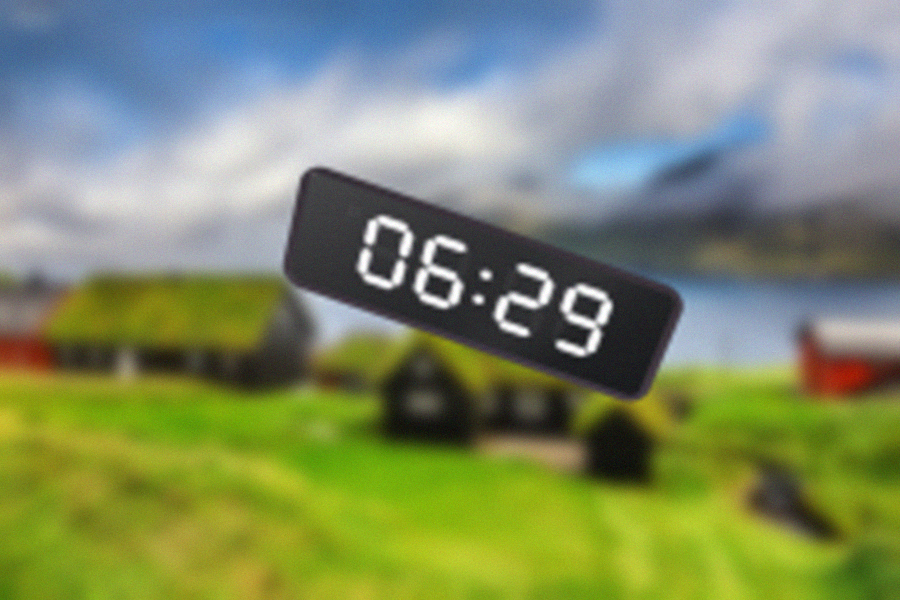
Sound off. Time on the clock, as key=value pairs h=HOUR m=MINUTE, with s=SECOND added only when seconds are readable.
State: h=6 m=29
